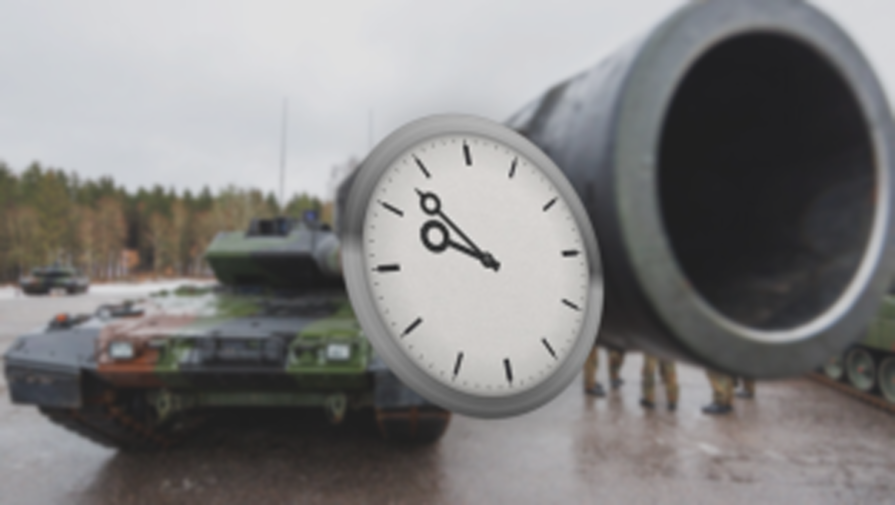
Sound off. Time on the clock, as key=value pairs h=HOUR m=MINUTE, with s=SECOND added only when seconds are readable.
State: h=9 m=53
